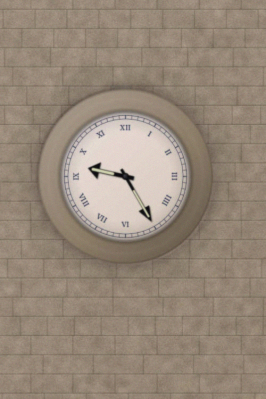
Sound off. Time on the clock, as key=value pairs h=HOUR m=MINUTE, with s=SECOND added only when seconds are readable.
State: h=9 m=25
